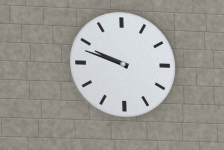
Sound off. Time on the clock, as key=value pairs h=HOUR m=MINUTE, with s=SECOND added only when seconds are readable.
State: h=9 m=48
